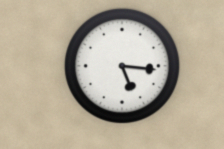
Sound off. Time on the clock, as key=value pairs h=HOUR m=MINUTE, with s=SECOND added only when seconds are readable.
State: h=5 m=16
